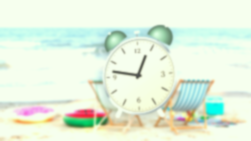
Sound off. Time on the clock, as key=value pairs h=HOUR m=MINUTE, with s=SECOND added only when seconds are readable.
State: h=12 m=47
